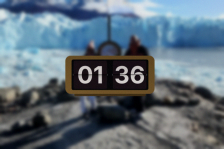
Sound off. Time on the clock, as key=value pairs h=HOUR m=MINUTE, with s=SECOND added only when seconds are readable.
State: h=1 m=36
